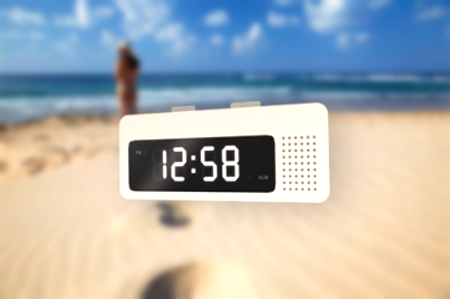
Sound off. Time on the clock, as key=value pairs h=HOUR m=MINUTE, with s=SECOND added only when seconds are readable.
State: h=12 m=58
